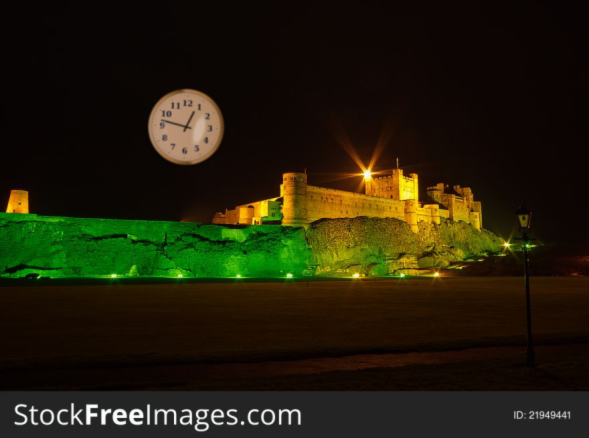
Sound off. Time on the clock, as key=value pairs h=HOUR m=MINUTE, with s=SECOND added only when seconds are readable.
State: h=12 m=47
